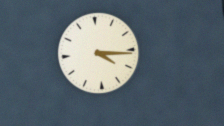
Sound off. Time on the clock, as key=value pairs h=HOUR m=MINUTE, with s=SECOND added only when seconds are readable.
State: h=4 m=16
